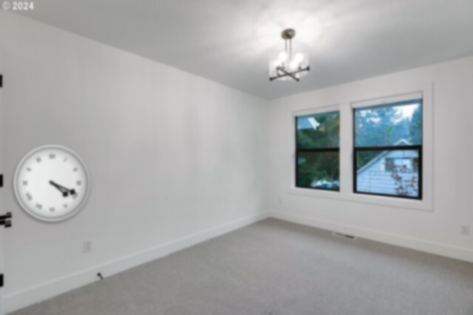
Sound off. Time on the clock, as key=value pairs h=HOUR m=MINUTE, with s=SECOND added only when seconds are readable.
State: h=4 m=19
